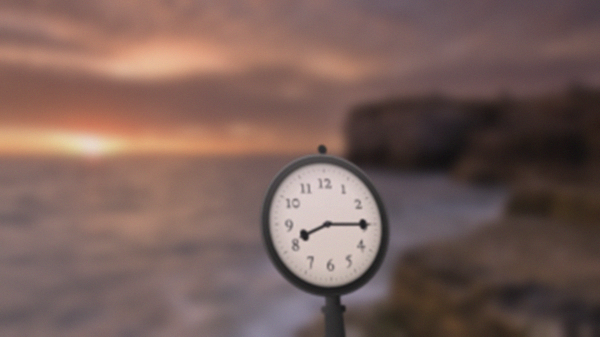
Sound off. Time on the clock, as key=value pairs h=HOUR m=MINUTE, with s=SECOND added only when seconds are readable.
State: h=8 m=15
